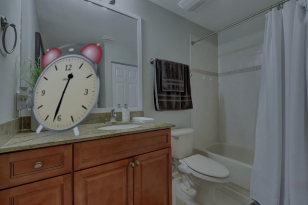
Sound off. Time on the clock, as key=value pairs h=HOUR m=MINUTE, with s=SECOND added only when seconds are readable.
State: h=12 m=32
